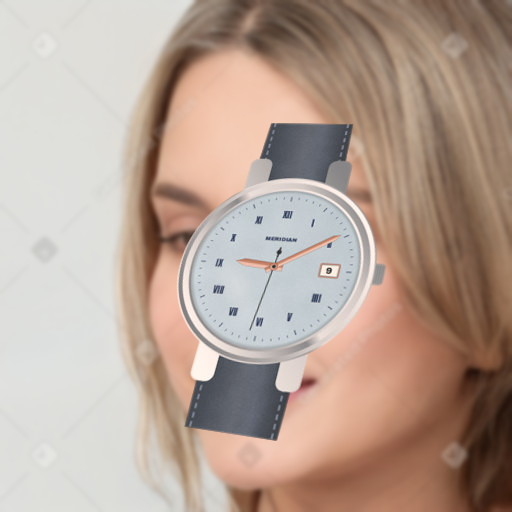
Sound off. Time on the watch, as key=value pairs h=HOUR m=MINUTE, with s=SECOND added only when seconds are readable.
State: h=9 m=9 s=31
